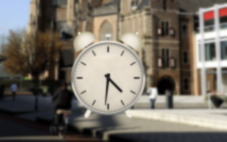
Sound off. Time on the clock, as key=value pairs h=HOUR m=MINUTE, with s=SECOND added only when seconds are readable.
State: h=4 m=31
